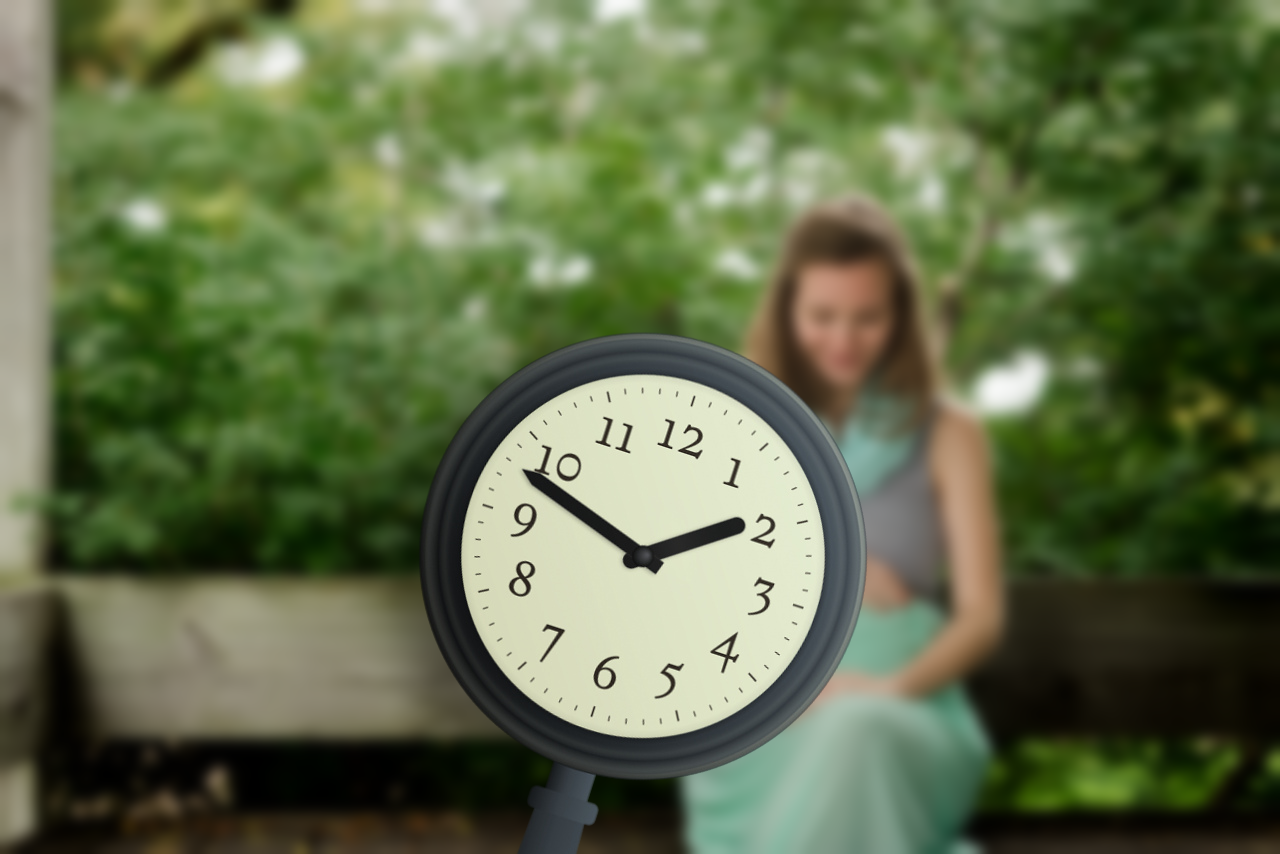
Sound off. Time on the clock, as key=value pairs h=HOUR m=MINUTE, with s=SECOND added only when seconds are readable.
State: h=1 m=48
